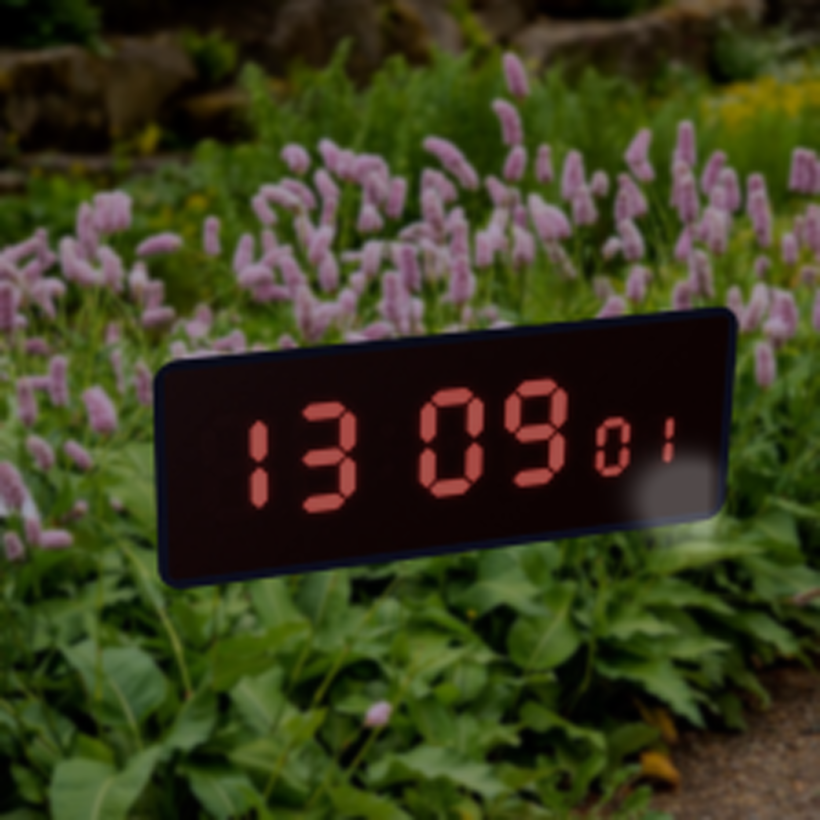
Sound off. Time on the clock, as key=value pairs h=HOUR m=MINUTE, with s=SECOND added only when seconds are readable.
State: h=13 m=9 s=1
